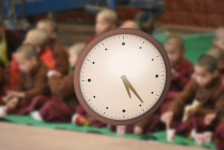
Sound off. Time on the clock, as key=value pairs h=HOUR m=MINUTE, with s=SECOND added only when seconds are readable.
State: h=5 m=24
